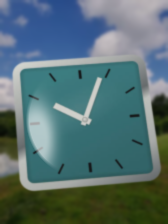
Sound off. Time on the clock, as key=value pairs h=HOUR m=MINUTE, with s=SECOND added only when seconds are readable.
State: h=10 m=4
